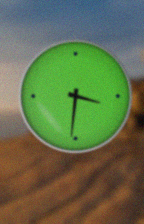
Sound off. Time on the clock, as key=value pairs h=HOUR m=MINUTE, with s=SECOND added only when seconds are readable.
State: h=3 m=31
